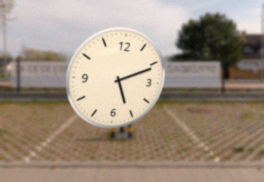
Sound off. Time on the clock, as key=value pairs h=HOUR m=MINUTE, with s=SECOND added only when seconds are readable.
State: h=5 m=11
